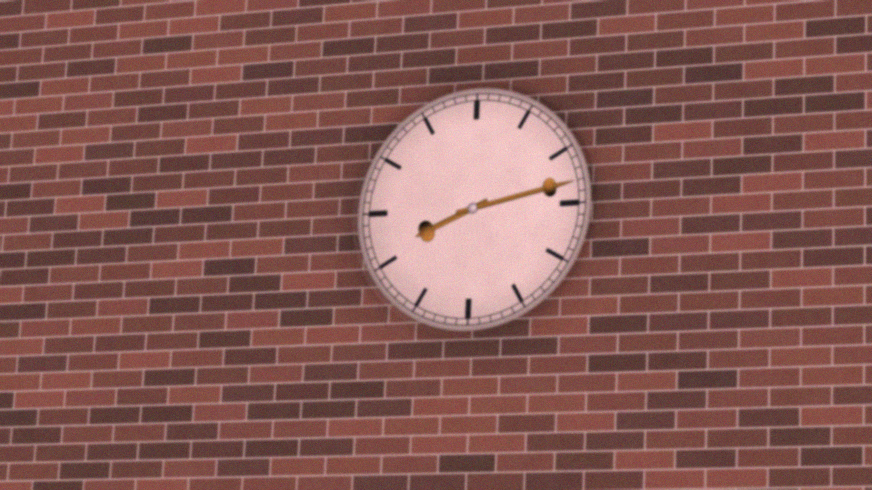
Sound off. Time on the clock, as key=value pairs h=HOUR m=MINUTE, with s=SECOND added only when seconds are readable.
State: h=8 m=13
